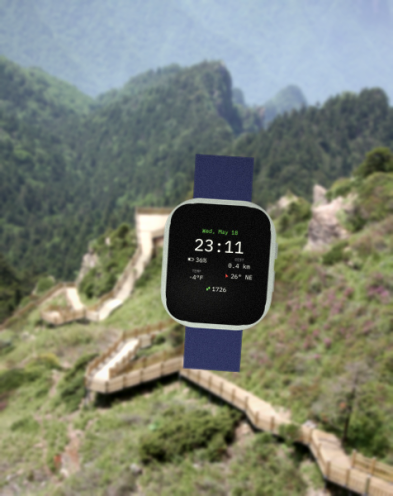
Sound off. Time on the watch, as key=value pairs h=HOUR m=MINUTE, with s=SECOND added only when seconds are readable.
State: h=23 m=11
